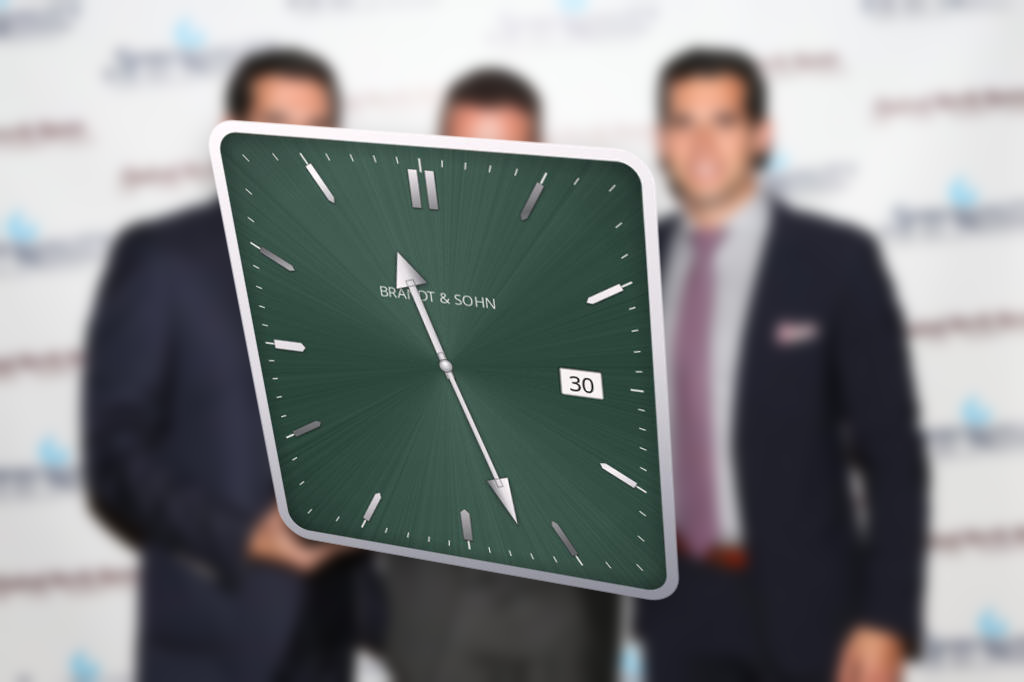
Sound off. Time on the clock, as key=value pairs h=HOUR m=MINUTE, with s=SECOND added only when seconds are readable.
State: h=11 m=27
